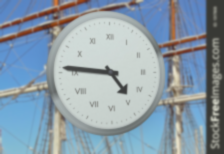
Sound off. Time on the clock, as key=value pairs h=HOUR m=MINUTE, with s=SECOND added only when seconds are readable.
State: h=4 m=46
